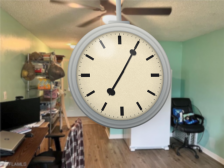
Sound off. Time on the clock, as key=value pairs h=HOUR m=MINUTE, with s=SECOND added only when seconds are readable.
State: h=7 m=5
